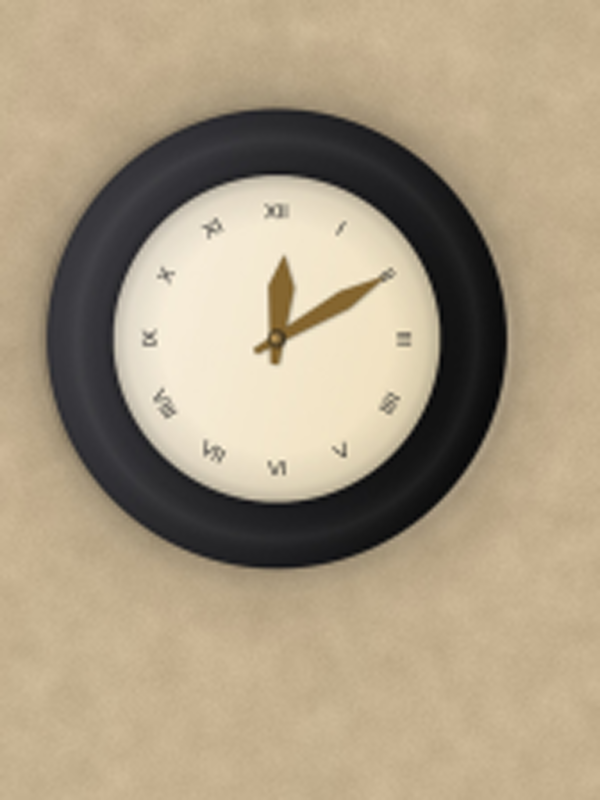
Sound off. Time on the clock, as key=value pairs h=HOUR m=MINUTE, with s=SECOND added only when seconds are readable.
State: h=12 m=10
